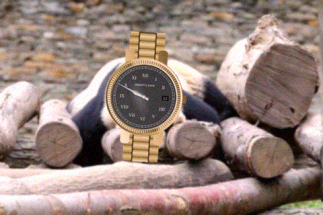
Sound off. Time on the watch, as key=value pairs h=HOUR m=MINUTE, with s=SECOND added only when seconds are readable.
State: h=9 m=49
